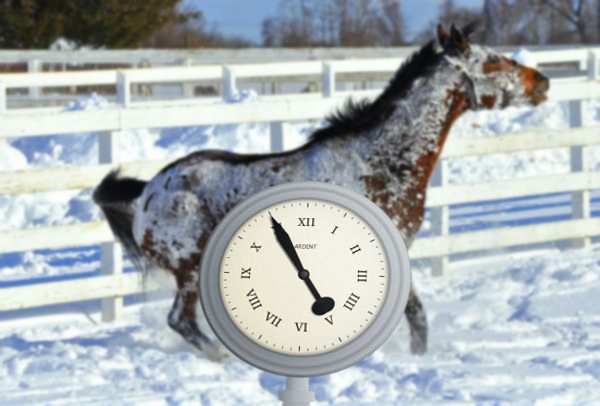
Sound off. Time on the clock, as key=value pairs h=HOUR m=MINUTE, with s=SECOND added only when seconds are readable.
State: h=4 m=55
